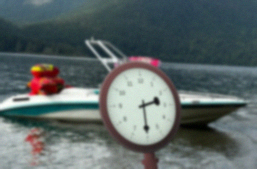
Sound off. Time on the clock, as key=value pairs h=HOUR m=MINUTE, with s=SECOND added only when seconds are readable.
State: h=2 m=30
